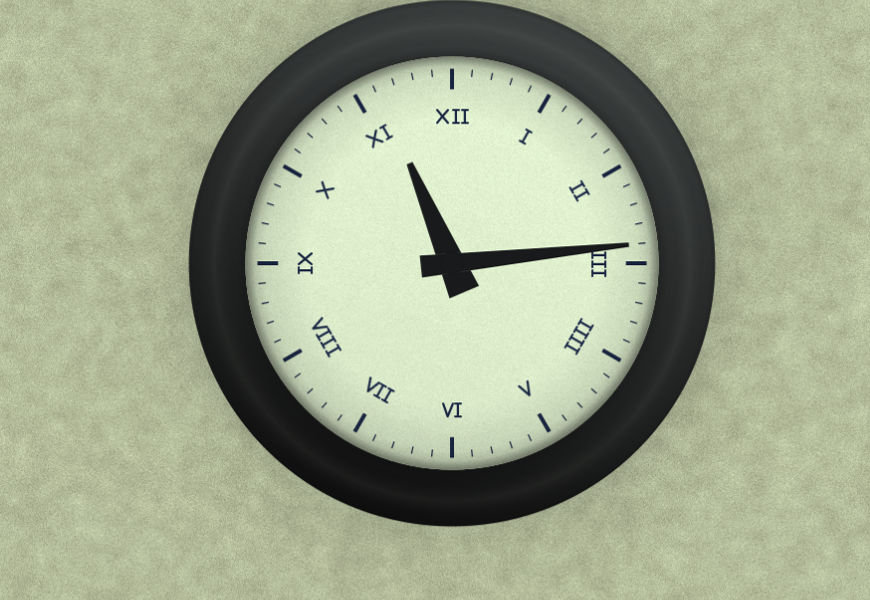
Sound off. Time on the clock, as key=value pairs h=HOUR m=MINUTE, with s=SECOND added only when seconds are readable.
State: h=11 m=14
